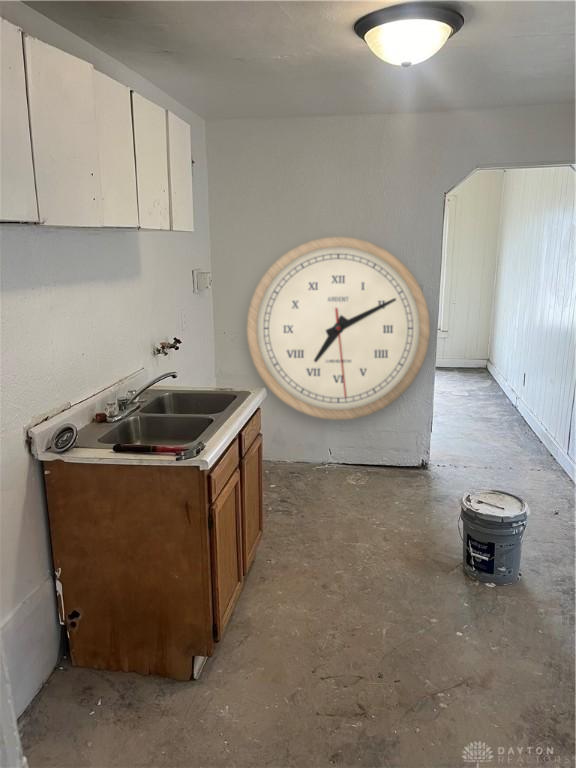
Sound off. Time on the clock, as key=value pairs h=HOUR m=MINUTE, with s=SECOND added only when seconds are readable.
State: h=7 m=10 s=29
